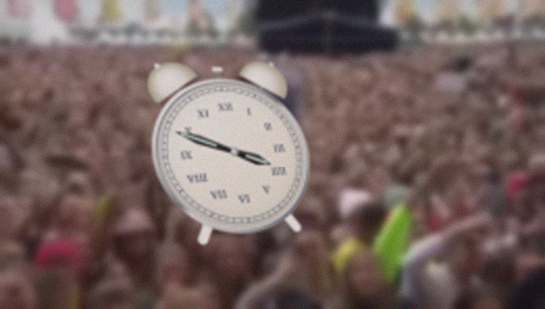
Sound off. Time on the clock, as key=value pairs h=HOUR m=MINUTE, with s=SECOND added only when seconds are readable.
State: h=3 m=49
